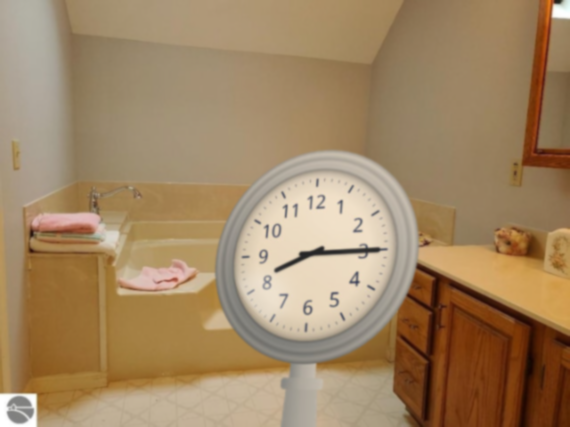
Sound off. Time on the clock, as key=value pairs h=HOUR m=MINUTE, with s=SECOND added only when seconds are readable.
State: h=8 m=15
